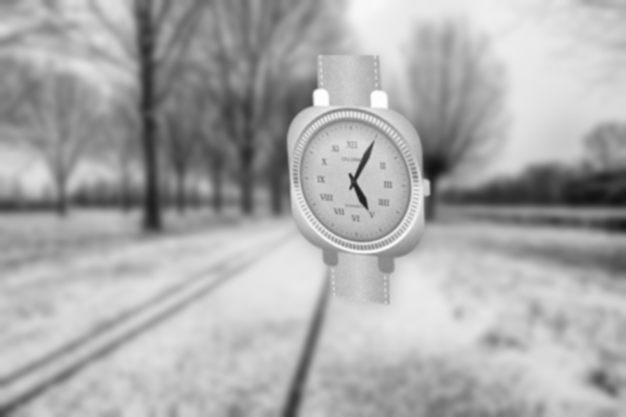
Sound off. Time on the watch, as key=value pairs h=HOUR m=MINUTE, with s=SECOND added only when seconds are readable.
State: h=5 m=5
